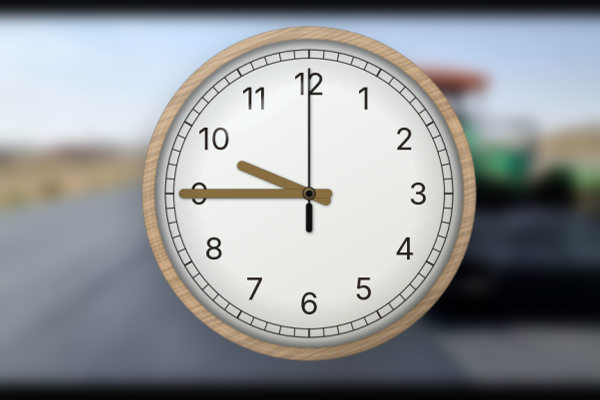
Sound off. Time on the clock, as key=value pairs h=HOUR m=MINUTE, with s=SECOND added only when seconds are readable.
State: h=9 m=45 s=0
